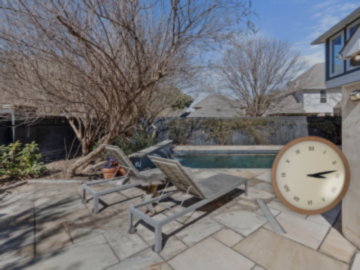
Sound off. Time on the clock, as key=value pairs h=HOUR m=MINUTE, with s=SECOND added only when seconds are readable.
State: h=3 m=13
